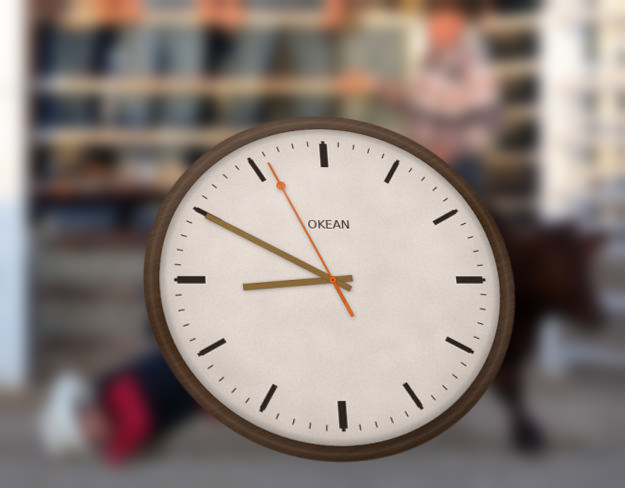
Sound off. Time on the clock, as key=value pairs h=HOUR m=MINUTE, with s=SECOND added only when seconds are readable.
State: h=8 m=49 s=56
